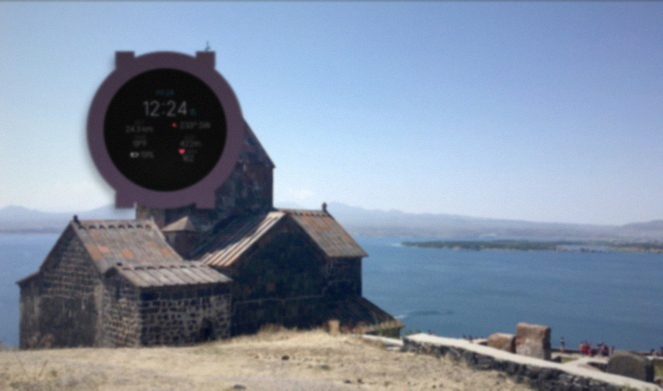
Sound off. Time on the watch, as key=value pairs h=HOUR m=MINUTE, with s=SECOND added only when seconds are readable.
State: h=12 m=24
